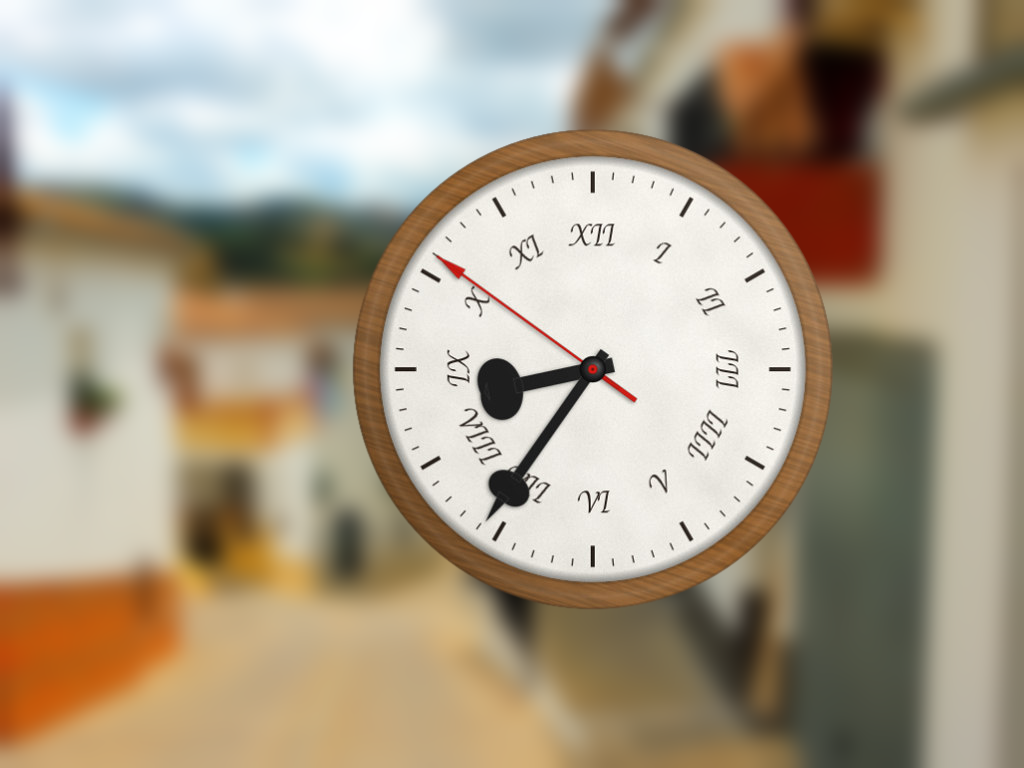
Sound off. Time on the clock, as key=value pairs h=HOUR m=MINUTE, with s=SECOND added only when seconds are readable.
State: h=8 m=35 s=51
